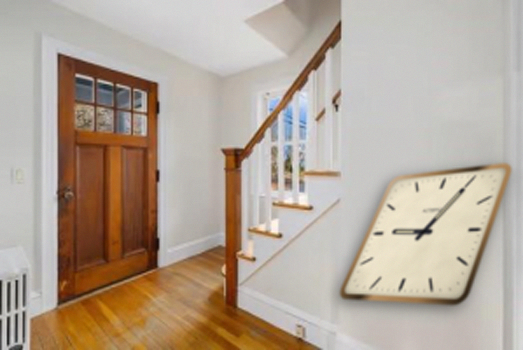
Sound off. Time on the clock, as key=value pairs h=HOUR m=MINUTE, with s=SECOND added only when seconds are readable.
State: h=9 m=5
